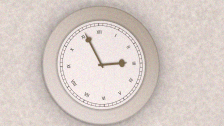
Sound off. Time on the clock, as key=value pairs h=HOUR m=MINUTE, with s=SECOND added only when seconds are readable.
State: h=2 m=56
